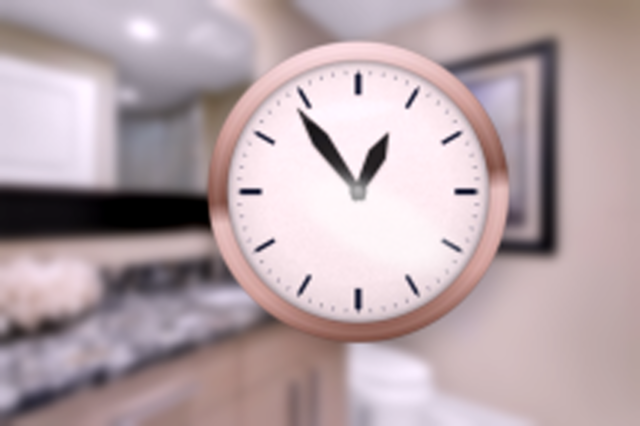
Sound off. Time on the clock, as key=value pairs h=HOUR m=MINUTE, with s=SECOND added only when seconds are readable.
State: h=12 m=54
